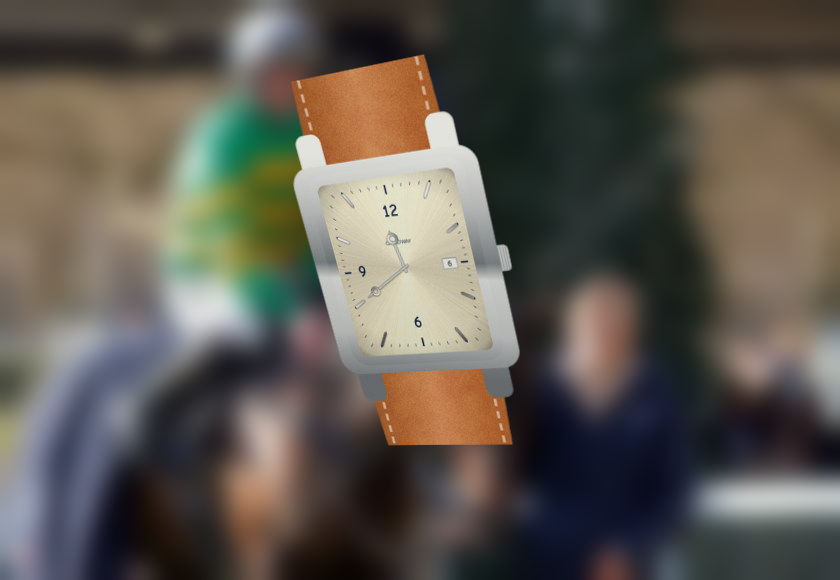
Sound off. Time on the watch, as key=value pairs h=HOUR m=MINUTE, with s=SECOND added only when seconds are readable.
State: h=11 m=40
